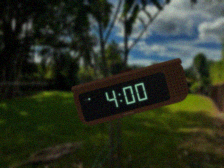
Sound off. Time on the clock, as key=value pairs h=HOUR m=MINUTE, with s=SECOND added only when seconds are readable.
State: h=4 m=0
